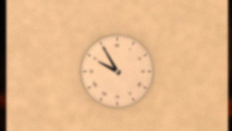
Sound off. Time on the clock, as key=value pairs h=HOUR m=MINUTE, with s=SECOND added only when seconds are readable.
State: h=9 m=55
